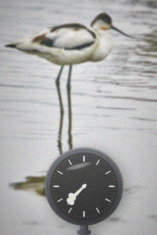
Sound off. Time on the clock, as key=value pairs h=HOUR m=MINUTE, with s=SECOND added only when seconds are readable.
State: h=7 m=37
